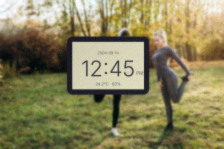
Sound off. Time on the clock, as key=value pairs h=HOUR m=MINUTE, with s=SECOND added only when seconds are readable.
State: h=12 m=45
